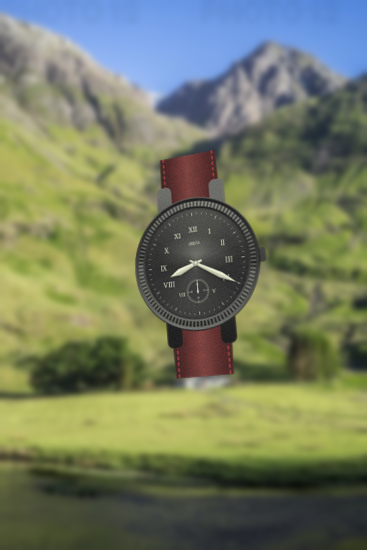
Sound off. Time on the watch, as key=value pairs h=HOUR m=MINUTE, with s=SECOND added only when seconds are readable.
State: h=8 m=20
